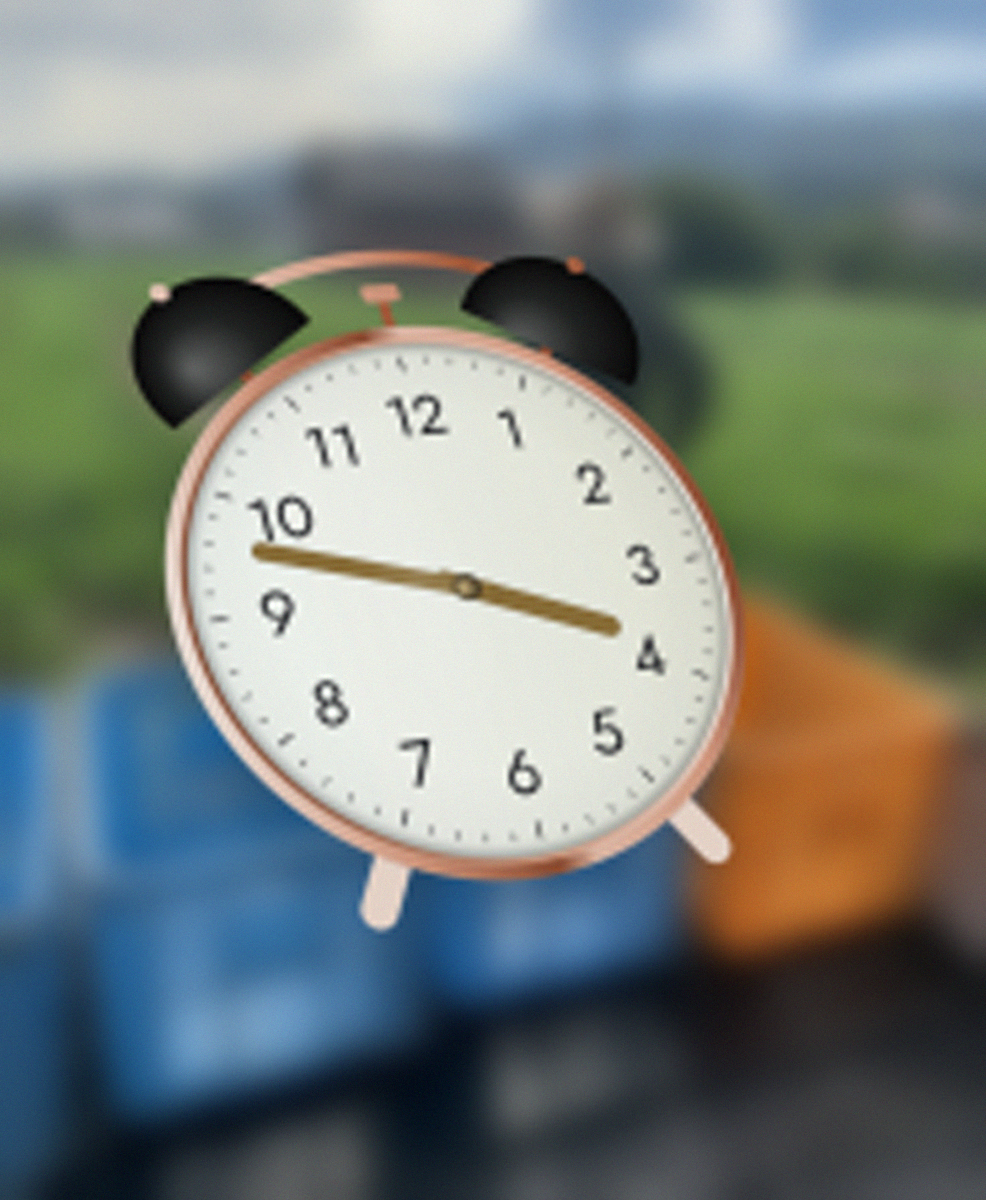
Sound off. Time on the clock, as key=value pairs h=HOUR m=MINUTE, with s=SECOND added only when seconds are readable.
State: h=3 m=48
